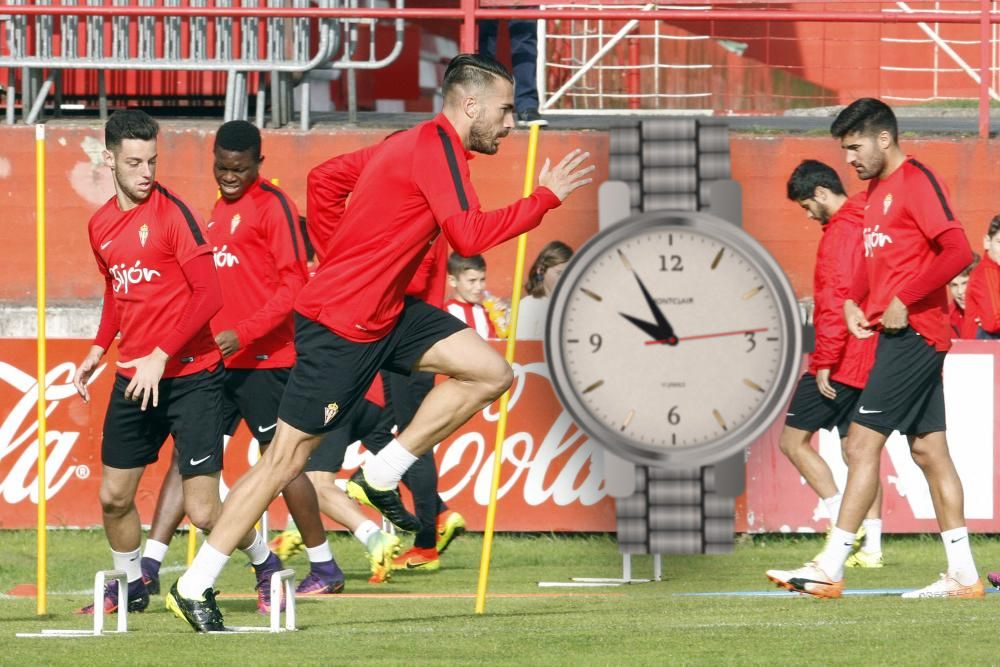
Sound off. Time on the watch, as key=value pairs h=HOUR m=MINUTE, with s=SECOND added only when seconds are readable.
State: h=9 m=55 s=14
